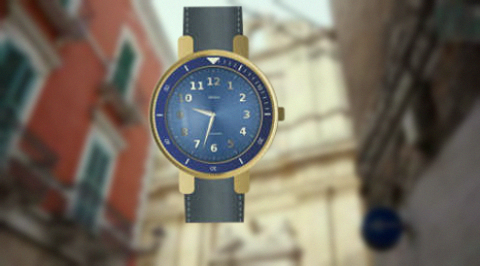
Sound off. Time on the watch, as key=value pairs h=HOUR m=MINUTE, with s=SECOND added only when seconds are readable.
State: h=9 m=33
